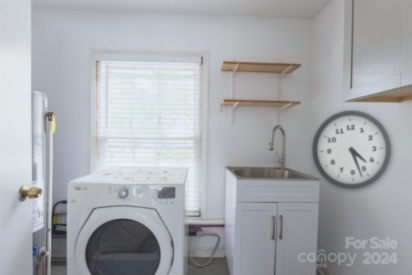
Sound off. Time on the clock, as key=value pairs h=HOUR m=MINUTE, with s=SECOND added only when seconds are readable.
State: h=4 m=27
